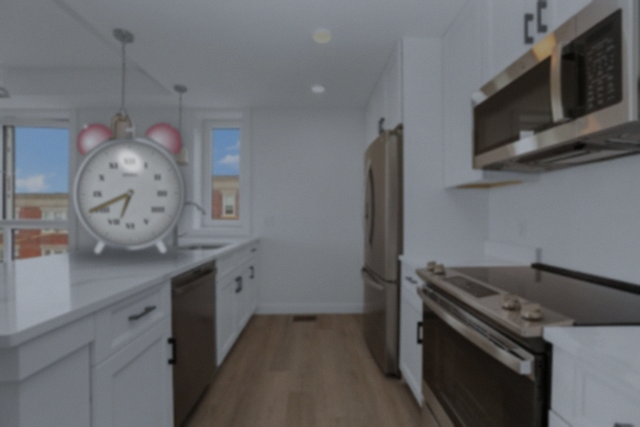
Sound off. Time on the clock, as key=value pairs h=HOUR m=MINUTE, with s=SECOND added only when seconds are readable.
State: h=6 m=41
